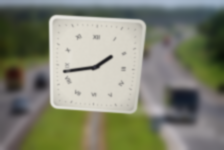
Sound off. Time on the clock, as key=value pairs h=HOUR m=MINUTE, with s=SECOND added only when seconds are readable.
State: h=1 m=43
